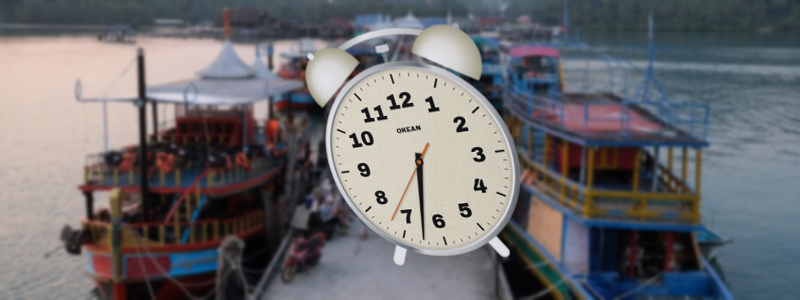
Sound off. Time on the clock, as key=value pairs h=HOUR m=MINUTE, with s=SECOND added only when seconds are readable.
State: h=6 m=32 s=37
